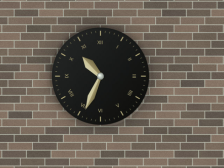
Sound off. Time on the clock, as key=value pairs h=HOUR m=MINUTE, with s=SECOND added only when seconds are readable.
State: h=10 m=34
